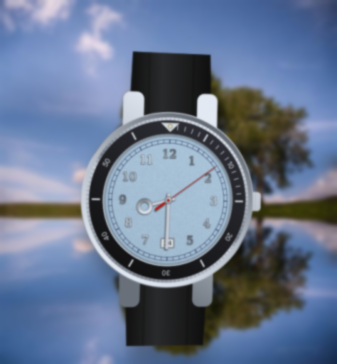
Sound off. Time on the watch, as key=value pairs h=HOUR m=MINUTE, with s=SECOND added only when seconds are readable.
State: h=8 m=30 s=9
